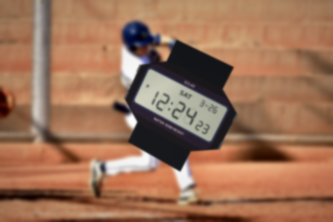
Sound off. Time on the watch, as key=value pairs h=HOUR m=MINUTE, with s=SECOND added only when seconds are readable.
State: h=12 m=24
